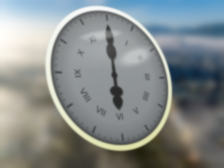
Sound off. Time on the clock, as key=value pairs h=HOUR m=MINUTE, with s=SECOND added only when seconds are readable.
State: h=6 m=0
